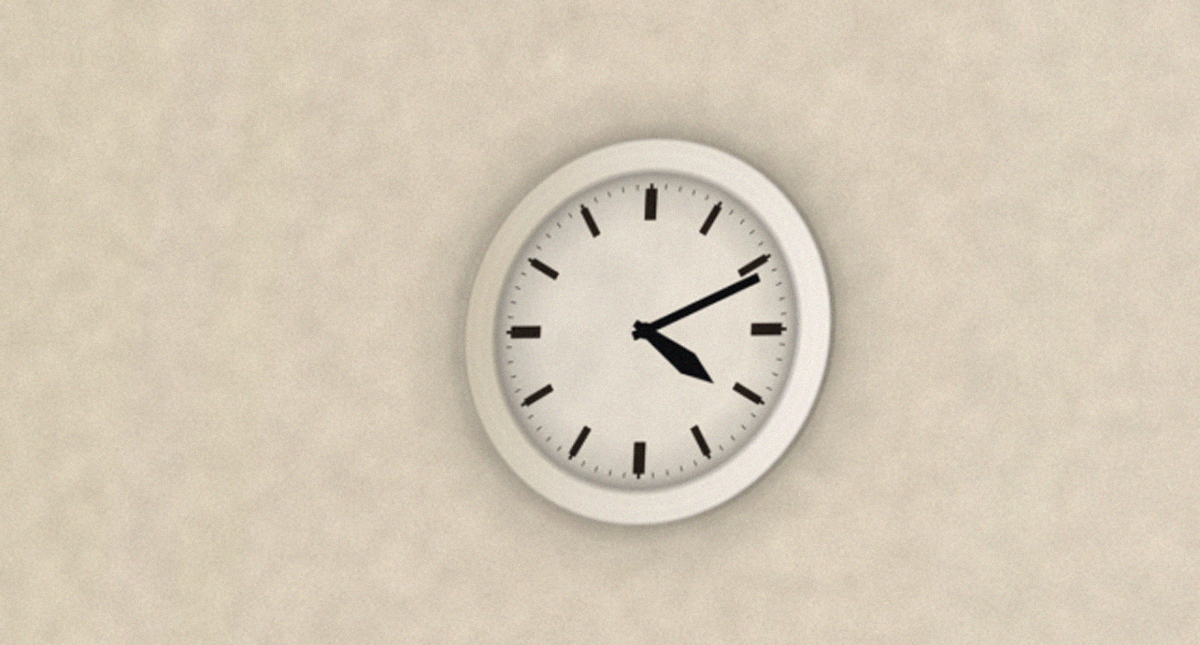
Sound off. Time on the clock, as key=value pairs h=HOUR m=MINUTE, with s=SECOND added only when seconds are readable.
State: h=4 m=11
